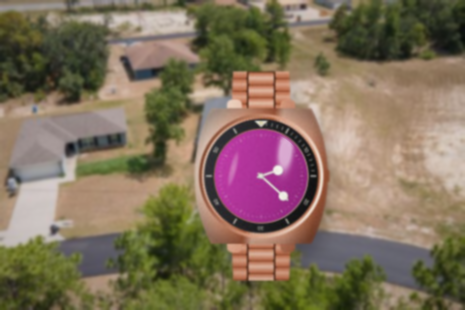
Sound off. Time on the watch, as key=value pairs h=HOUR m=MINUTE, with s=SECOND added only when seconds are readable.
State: h=2 m=22
